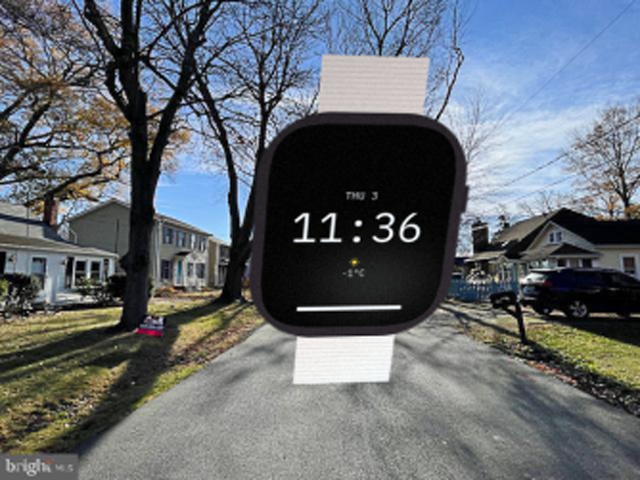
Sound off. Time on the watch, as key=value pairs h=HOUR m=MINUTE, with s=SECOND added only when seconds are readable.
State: h=11 m=36
